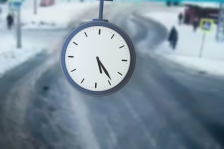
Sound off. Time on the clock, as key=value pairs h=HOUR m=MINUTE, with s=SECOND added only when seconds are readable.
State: h=5 m=24
